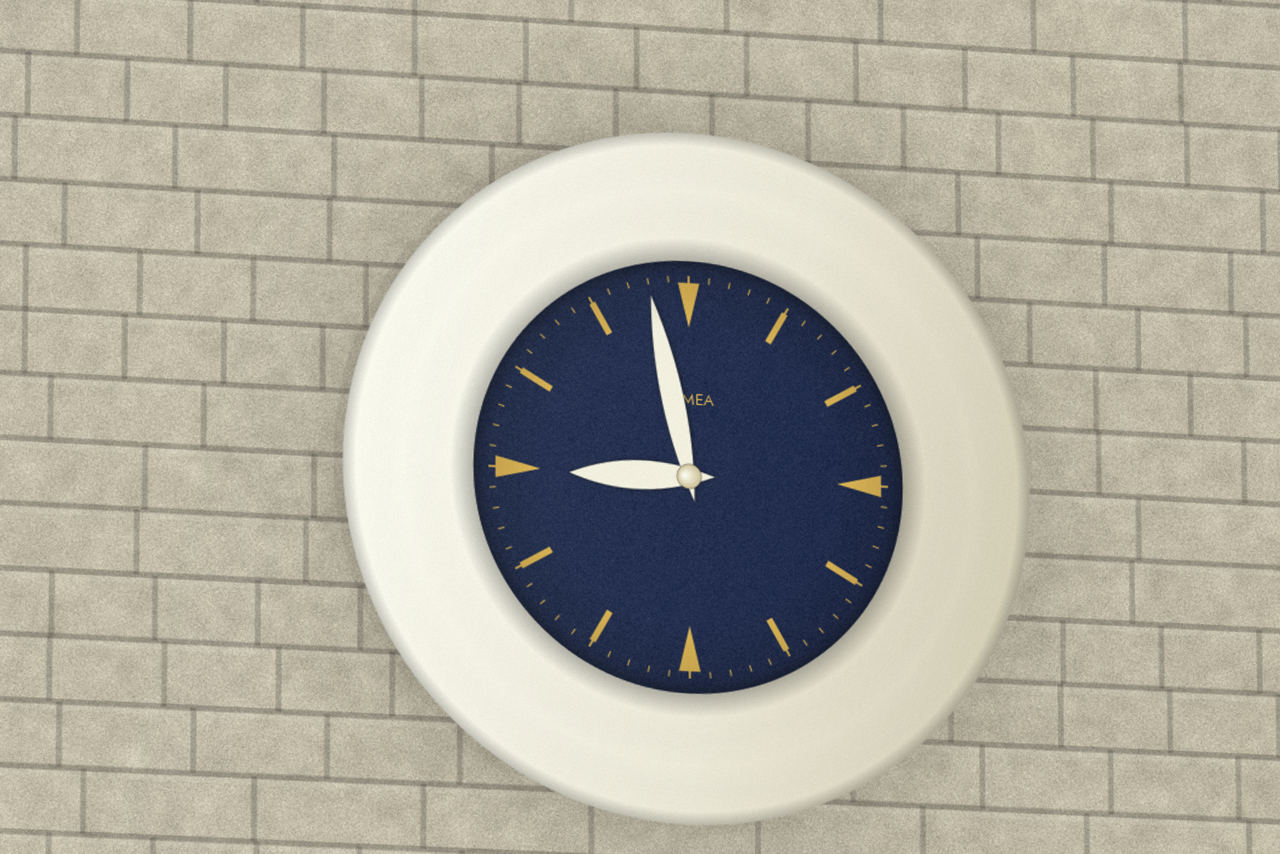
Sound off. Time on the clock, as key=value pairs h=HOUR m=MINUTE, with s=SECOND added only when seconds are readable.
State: h=8 m=58
